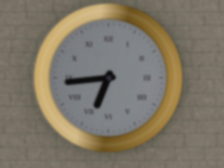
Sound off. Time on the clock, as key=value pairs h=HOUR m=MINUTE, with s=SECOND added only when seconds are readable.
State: h=6 m=44
